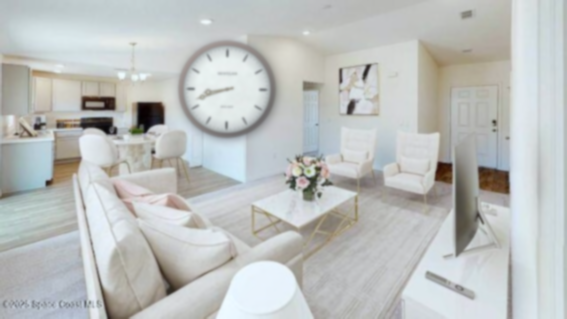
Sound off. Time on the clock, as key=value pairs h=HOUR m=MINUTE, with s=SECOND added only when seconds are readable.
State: h=8 m=42
